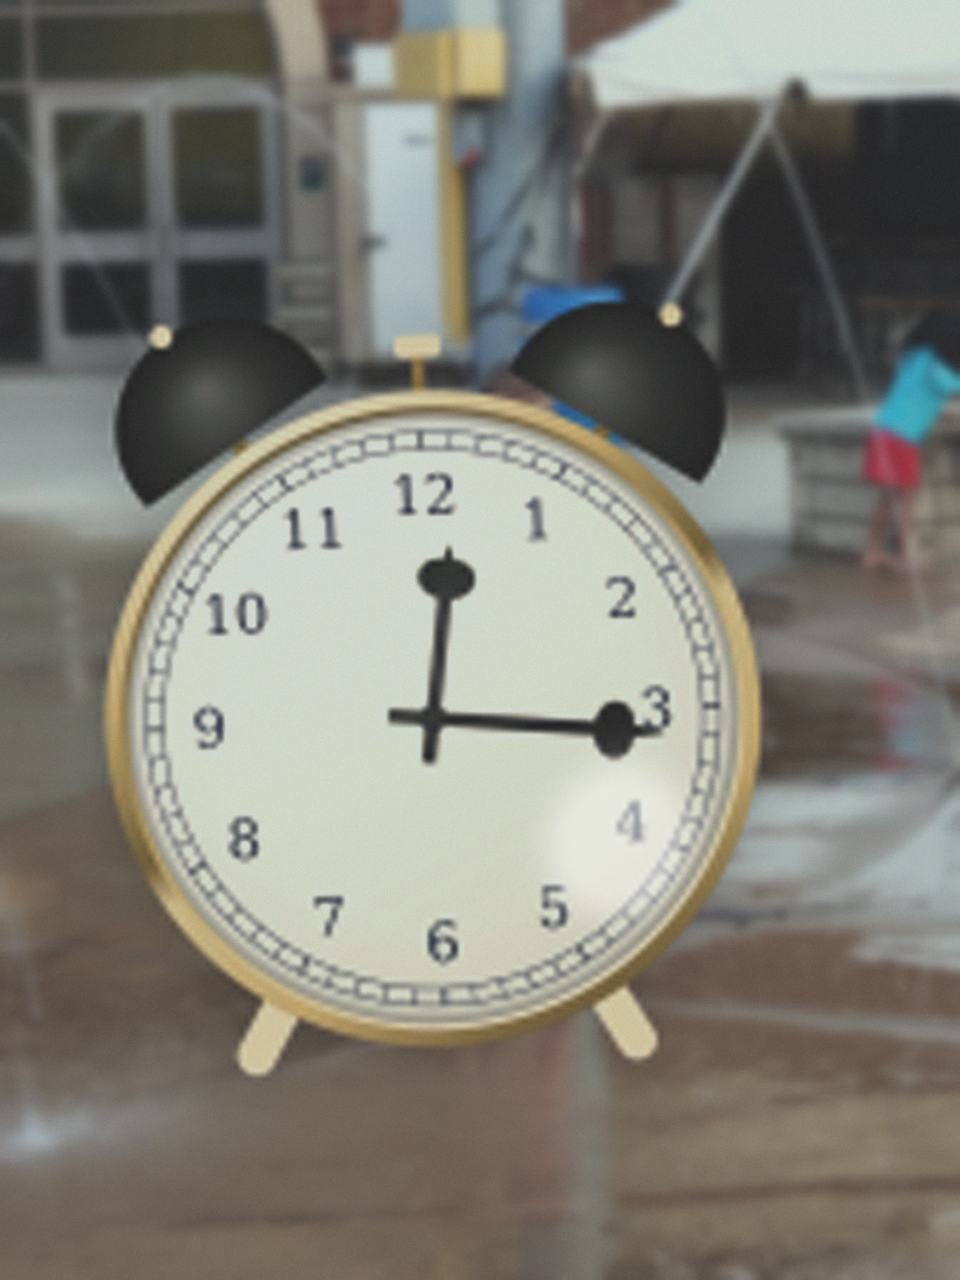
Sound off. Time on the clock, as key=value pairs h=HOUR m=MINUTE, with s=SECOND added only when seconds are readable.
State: h=12 m=16
